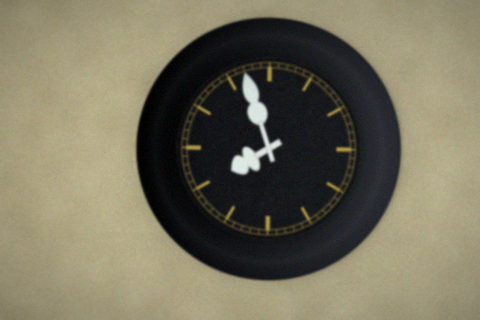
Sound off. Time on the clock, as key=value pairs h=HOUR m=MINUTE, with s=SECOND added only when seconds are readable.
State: h=7 m=57
